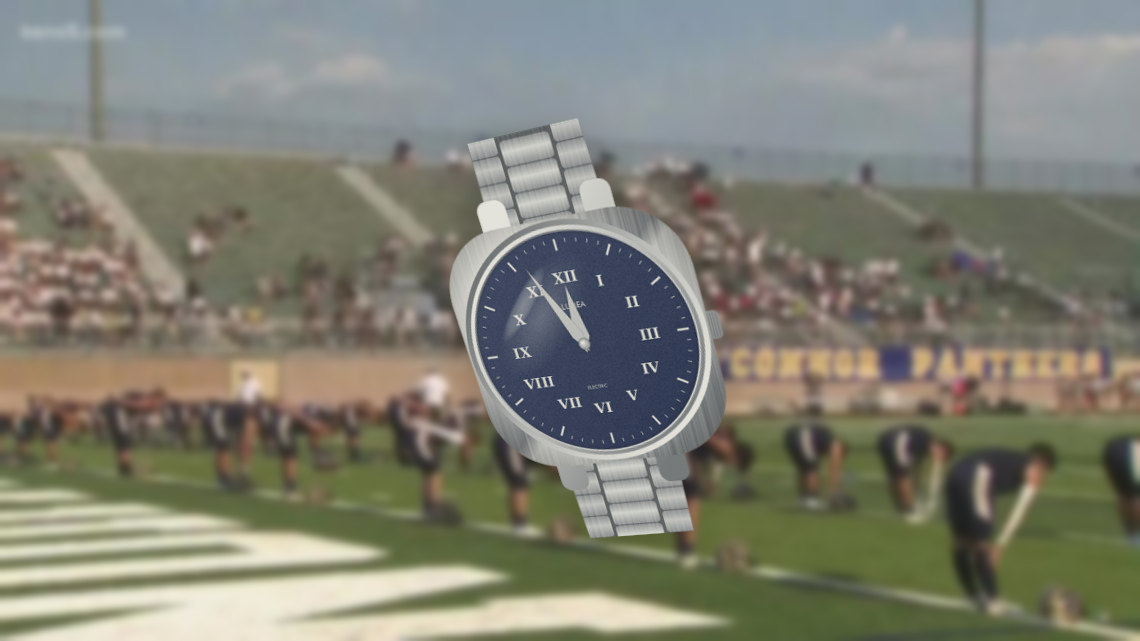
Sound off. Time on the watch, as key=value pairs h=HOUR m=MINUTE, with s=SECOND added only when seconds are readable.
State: h=11 m=56
